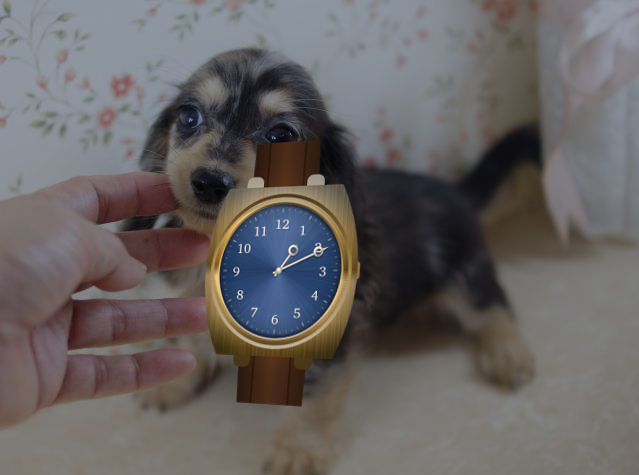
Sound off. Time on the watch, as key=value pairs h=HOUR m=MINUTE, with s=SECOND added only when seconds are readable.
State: h=1 m=11
